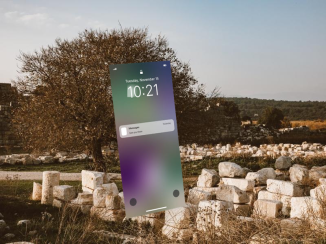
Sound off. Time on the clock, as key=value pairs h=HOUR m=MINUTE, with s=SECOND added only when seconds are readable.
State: h=10 m=21
